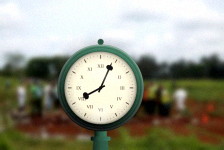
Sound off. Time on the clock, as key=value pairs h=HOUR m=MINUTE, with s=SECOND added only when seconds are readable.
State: h=8 m=4
